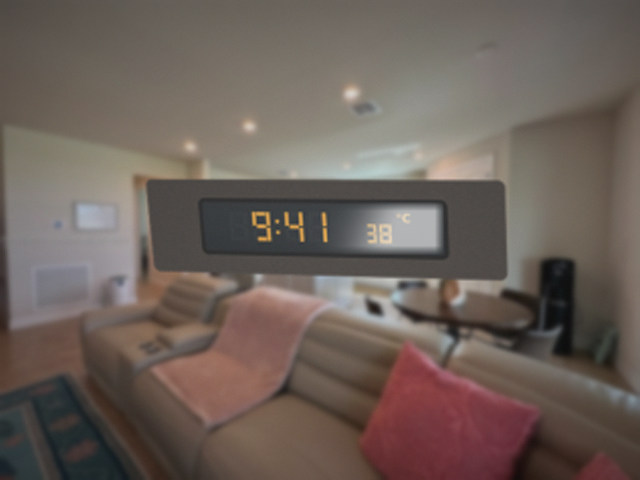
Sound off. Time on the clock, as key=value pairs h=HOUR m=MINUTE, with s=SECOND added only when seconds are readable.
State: h=9 m=41
